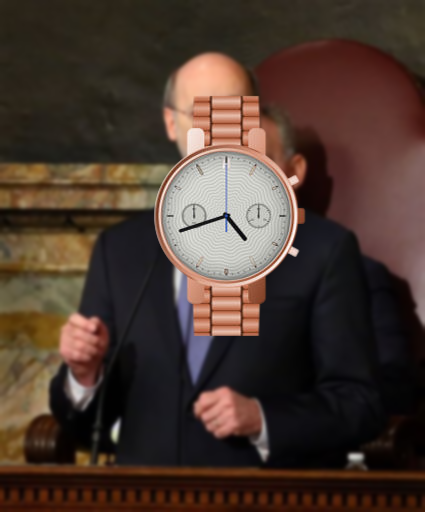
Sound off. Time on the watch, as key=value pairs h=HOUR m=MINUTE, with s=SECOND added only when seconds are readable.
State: h=4 m=42
